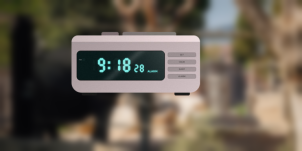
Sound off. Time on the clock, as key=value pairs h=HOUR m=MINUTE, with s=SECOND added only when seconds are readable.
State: h=9 m=18 s=28
